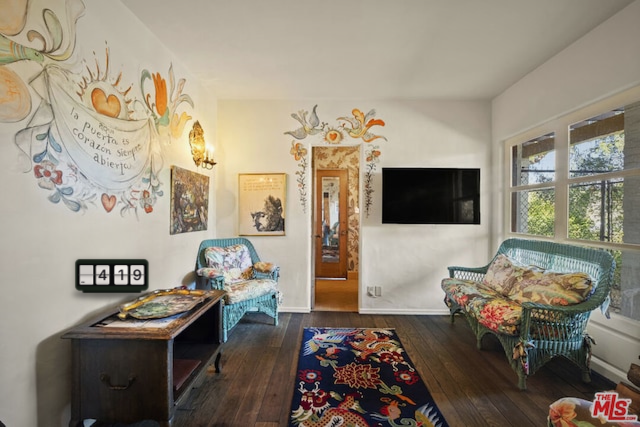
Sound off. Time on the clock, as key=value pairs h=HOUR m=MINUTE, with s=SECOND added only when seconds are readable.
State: h=4 m=19
